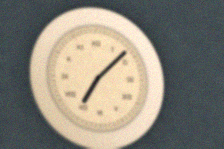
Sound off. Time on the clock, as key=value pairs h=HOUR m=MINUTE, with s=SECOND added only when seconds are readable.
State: h=7 m=8
